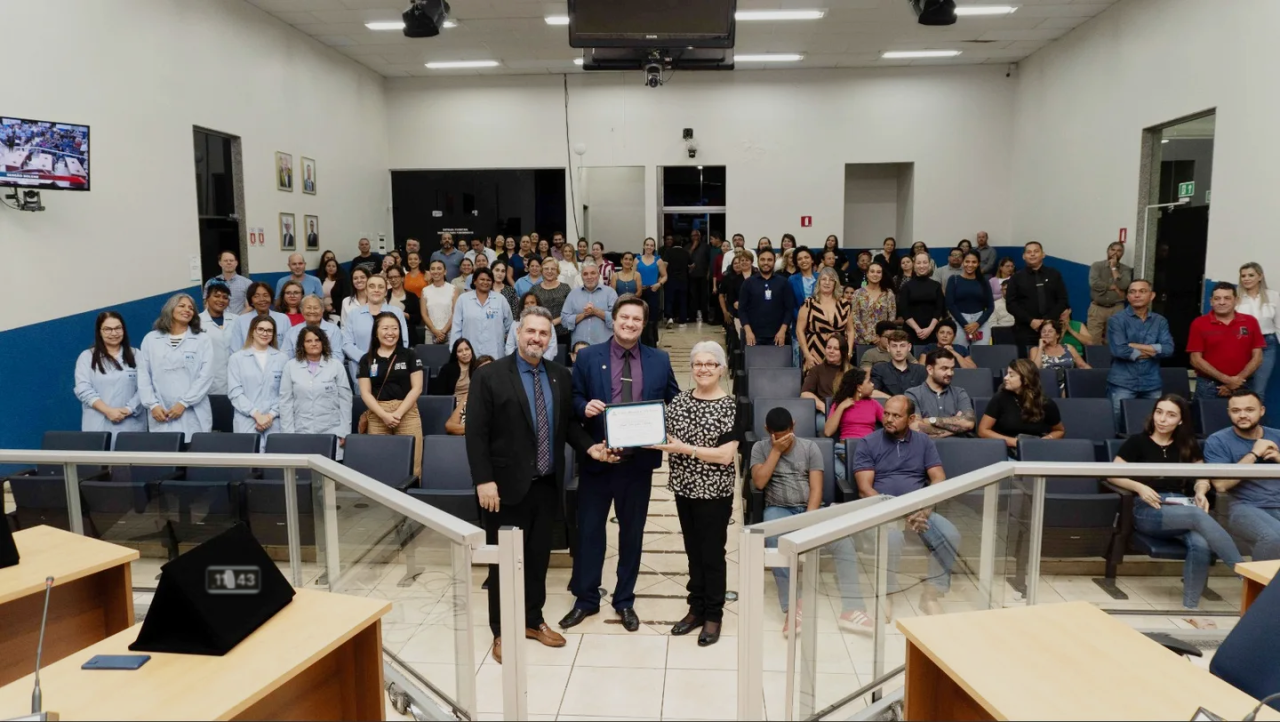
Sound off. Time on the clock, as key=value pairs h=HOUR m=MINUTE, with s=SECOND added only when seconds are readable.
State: h=11 m=43
